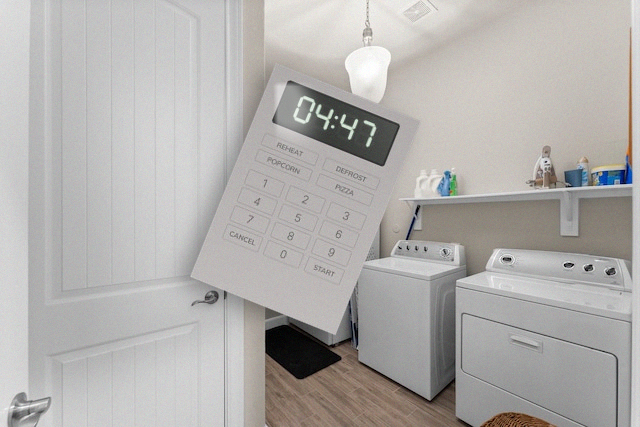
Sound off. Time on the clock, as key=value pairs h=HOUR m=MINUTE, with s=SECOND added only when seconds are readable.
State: h=4 m=47
